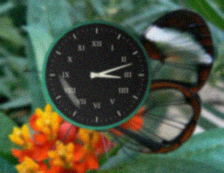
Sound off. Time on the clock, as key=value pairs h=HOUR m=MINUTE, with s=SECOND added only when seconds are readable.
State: h=3 m=12
